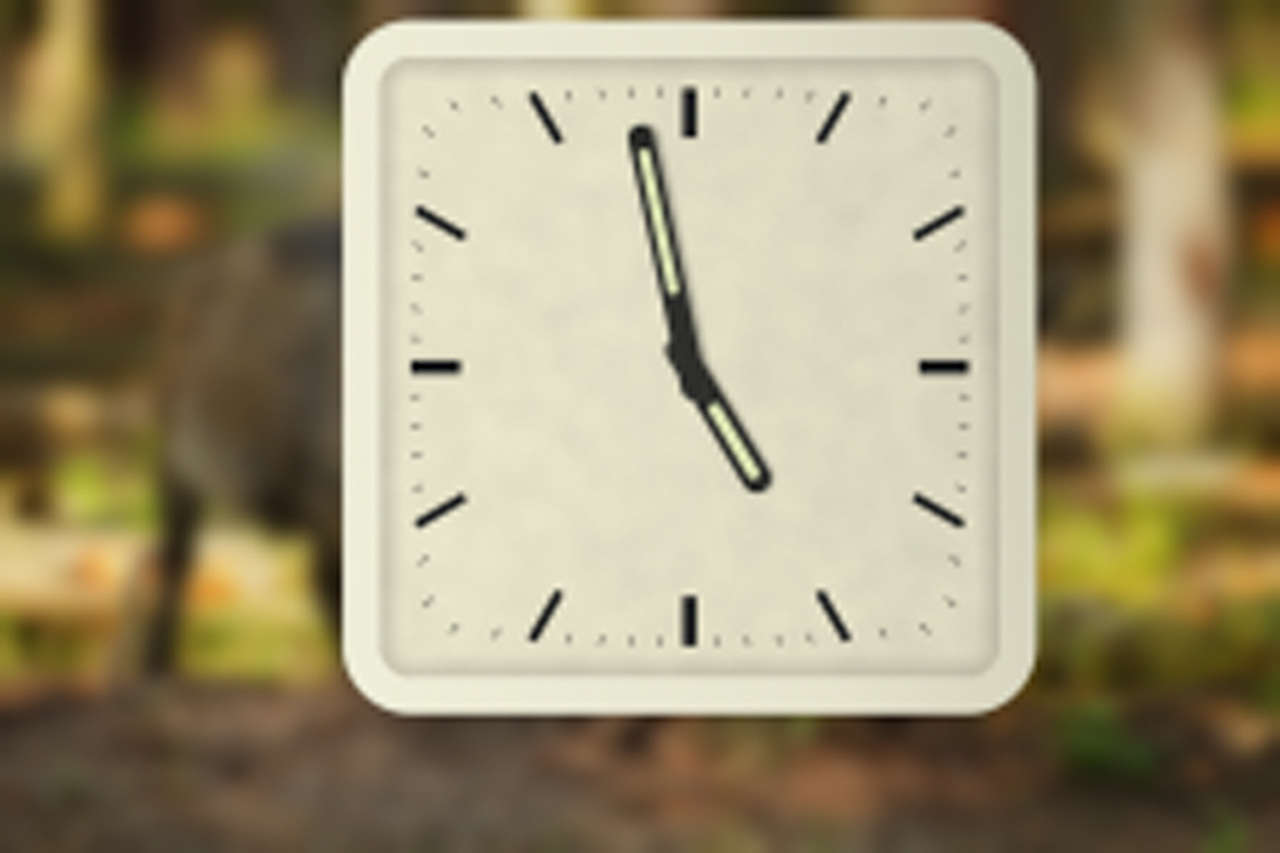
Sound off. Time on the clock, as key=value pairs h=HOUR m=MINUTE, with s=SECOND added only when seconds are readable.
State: h=4 m=58
